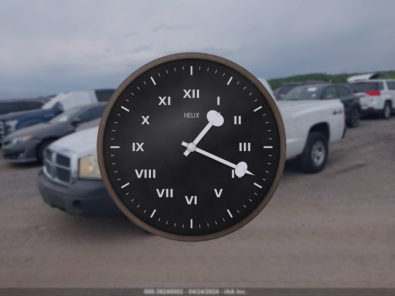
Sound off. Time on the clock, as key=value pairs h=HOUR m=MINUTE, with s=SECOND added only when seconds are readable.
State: h=1 m=19
